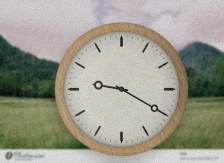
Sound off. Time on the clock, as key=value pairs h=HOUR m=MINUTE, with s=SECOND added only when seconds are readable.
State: h=9 m=20
